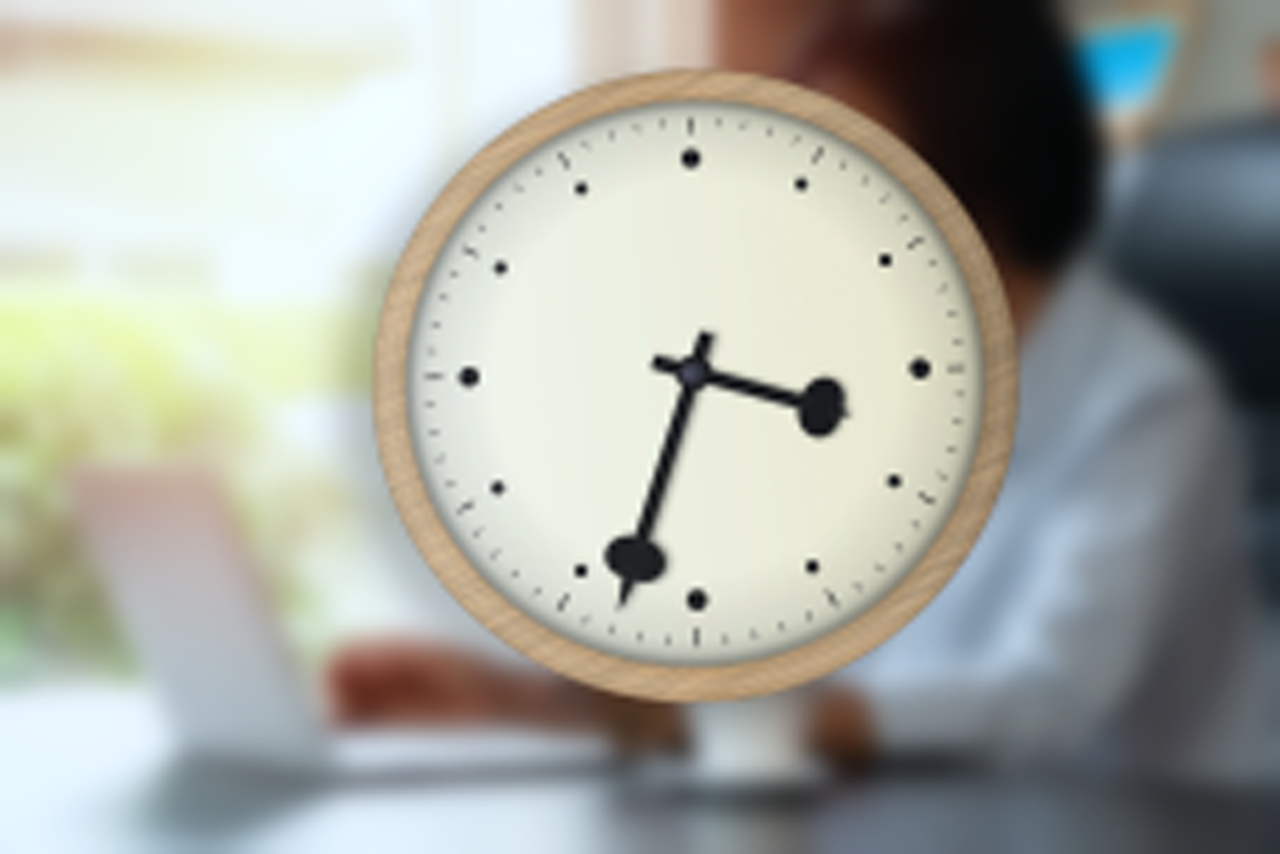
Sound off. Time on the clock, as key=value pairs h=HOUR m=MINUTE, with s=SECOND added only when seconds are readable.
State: h=3 m=33
